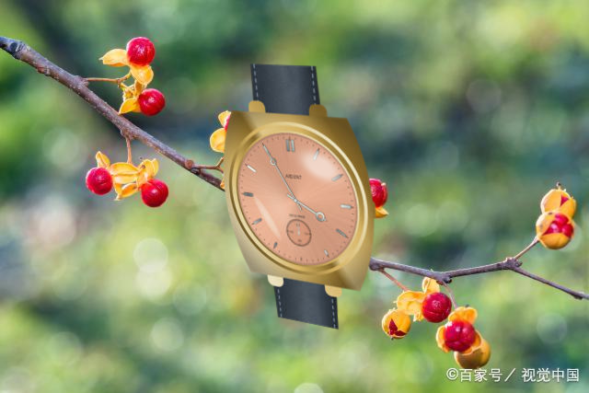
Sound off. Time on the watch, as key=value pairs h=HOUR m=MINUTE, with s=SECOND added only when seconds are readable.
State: h=3 m=55
